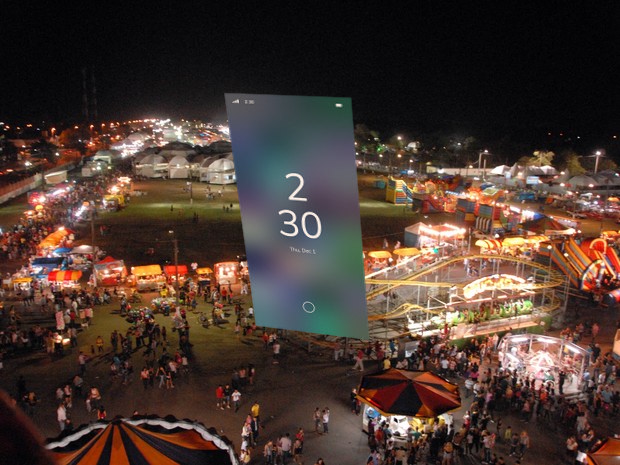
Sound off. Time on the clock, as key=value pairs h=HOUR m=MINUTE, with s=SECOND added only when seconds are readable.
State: h=2 m=30
